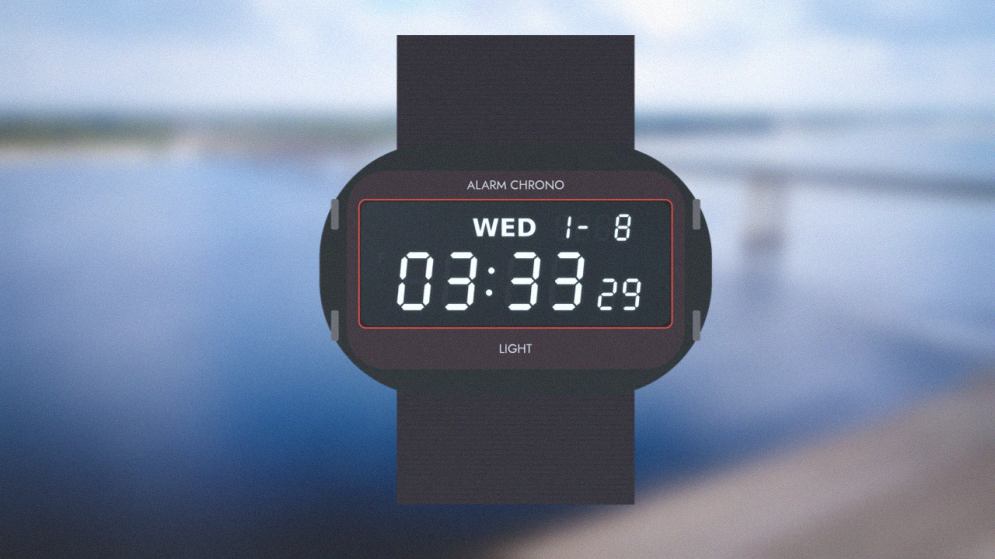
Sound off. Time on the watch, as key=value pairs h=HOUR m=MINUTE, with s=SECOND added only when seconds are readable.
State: h=3 m=33 s=29
